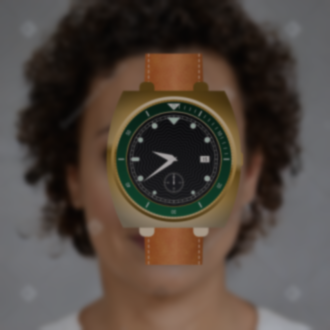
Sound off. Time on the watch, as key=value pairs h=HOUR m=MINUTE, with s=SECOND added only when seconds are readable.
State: h=9 m=39
